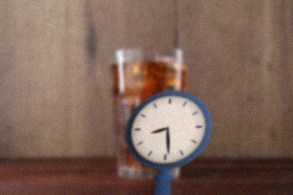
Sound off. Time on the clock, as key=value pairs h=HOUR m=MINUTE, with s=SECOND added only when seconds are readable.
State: h=8 m=29
